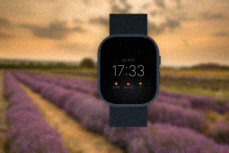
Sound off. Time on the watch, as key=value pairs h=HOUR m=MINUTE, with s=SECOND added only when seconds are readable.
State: h=17 m=33
